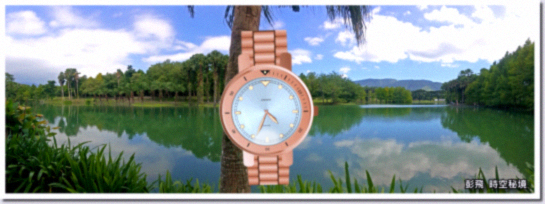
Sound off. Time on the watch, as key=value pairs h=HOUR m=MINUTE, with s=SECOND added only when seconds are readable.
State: h=4 m=34
